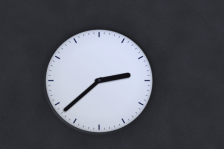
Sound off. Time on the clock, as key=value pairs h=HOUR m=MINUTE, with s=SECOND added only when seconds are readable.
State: h=2 m=38
